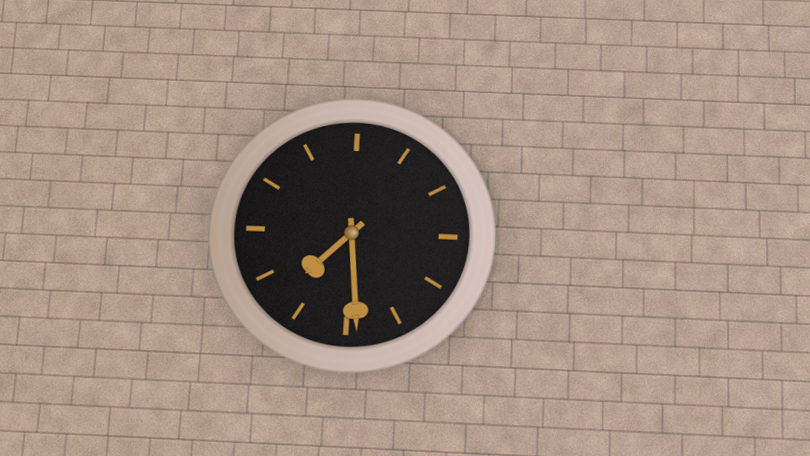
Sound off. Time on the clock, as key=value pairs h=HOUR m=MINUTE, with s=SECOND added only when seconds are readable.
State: h=7 m=29
